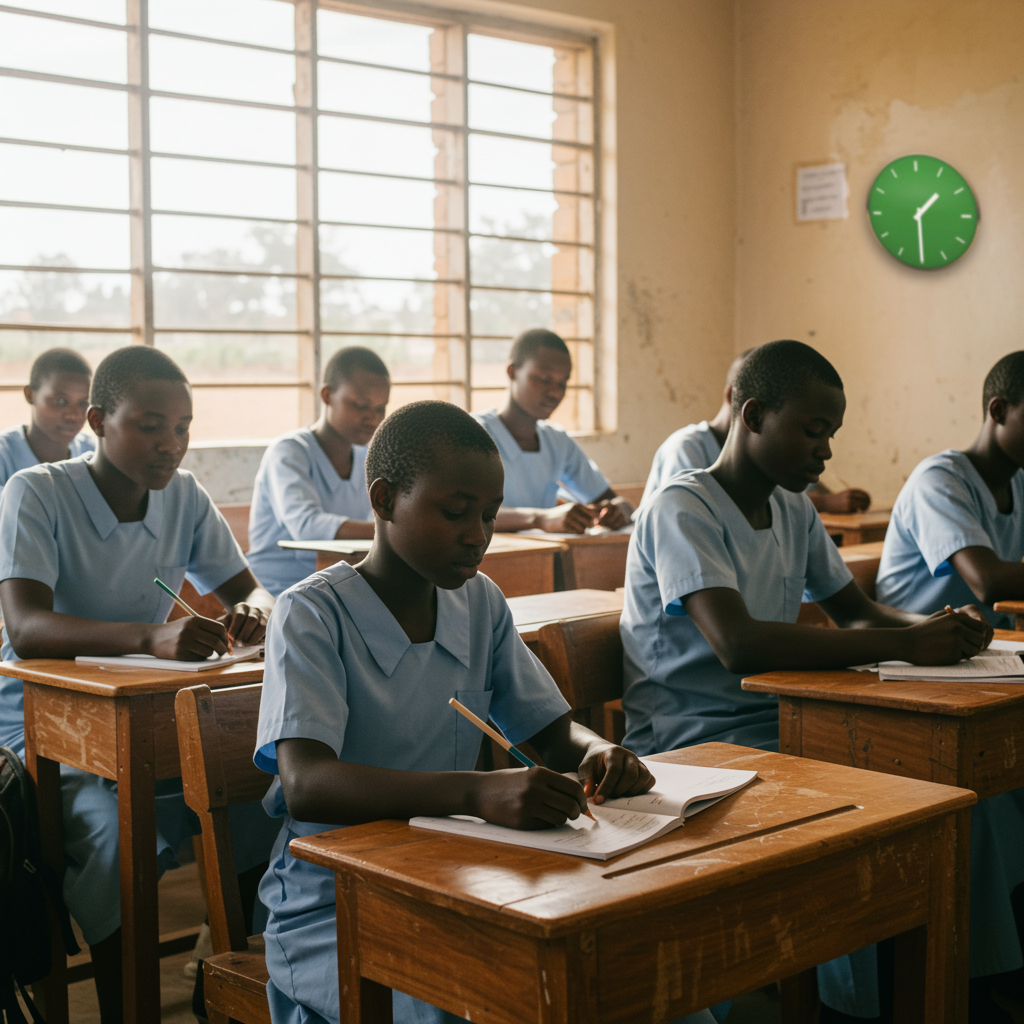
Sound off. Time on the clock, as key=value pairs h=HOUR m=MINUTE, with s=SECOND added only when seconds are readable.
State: h=1 m=30
